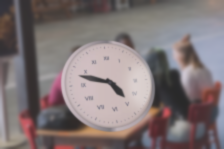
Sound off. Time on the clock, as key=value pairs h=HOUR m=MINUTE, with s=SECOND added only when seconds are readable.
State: h=4 m=48
